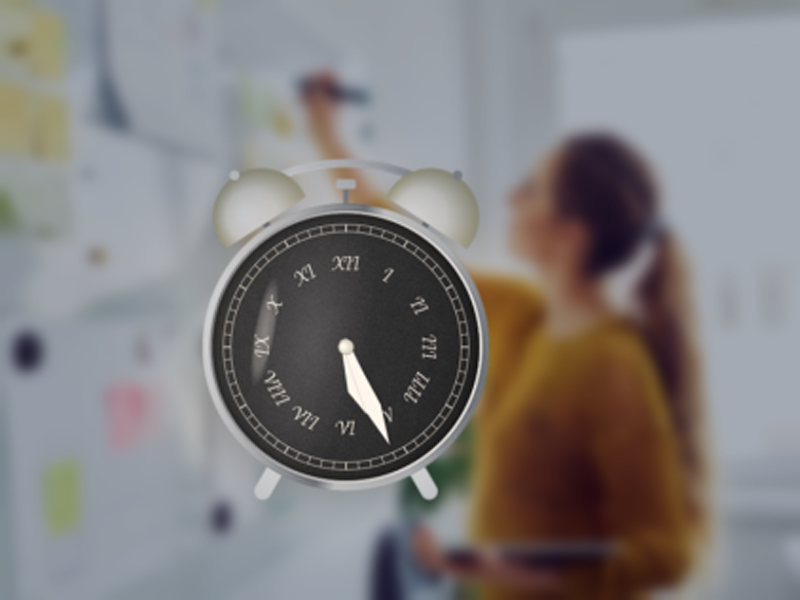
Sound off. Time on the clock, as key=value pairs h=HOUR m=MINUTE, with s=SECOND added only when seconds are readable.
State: h=5 m=26
